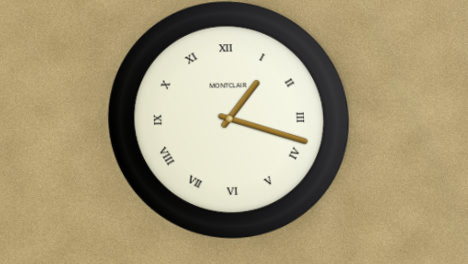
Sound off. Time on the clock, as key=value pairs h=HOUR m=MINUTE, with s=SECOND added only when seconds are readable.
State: h=1 m=18
